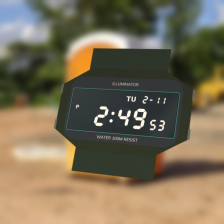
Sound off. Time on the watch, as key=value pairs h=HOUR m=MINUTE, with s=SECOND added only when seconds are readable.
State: h=2 m=49 s=53
